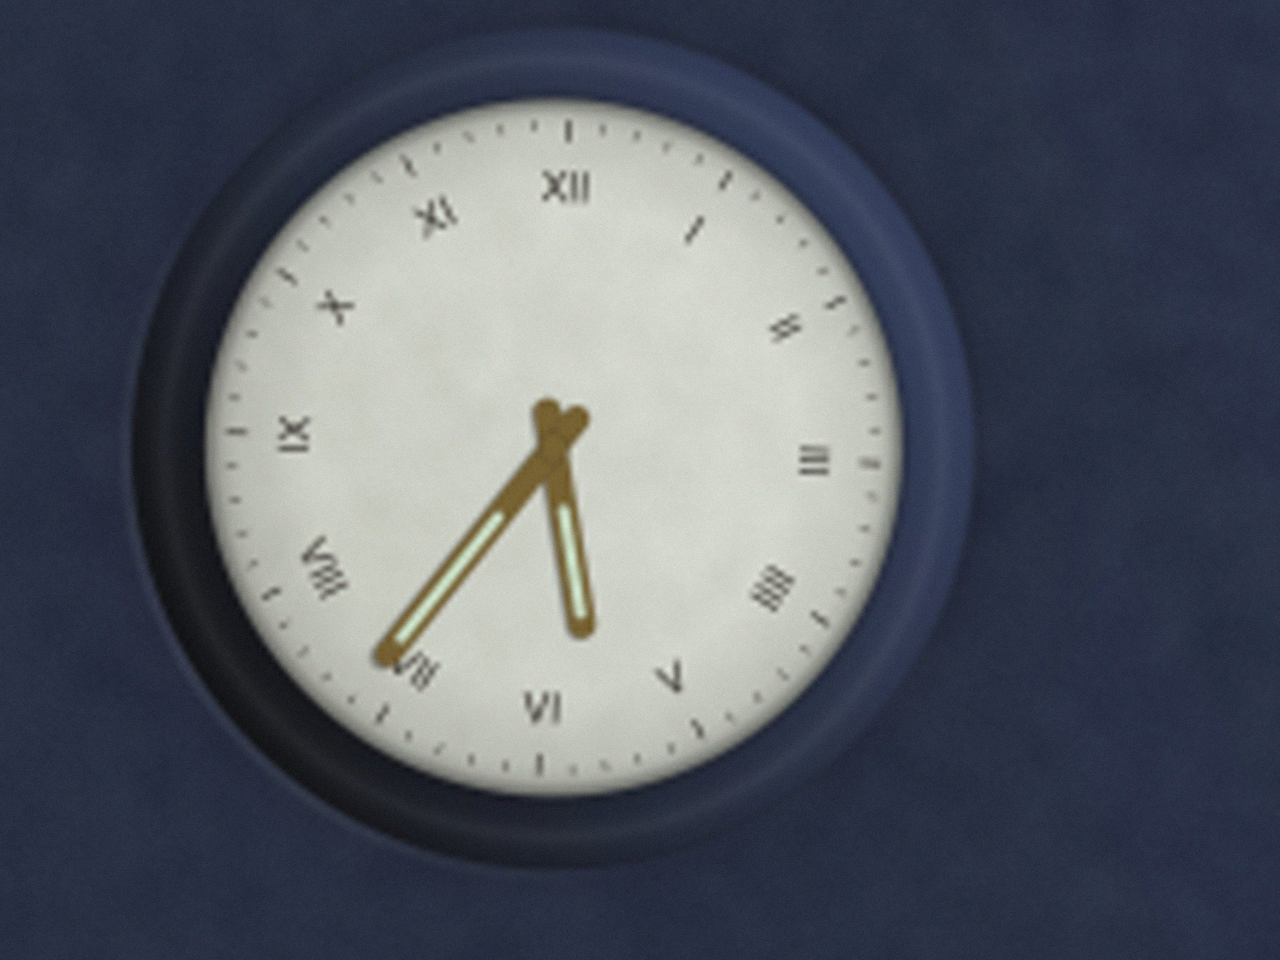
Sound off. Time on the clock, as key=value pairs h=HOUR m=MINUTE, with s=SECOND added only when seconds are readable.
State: h=5 m=36
